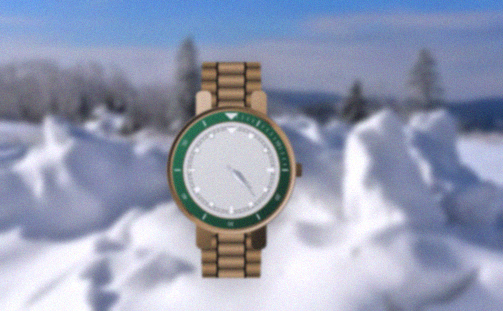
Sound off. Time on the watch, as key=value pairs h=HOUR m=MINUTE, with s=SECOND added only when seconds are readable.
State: h=4 m=23
